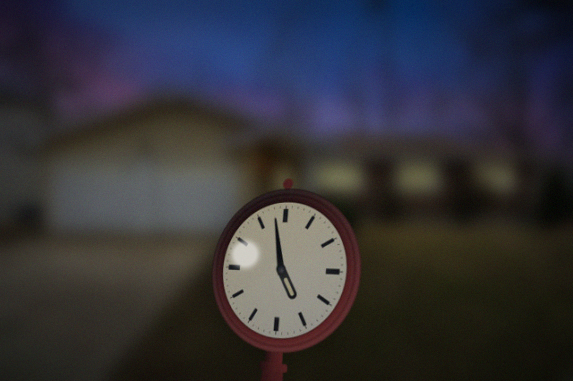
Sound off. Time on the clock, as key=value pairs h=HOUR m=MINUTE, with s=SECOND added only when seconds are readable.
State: h=4 m=58
